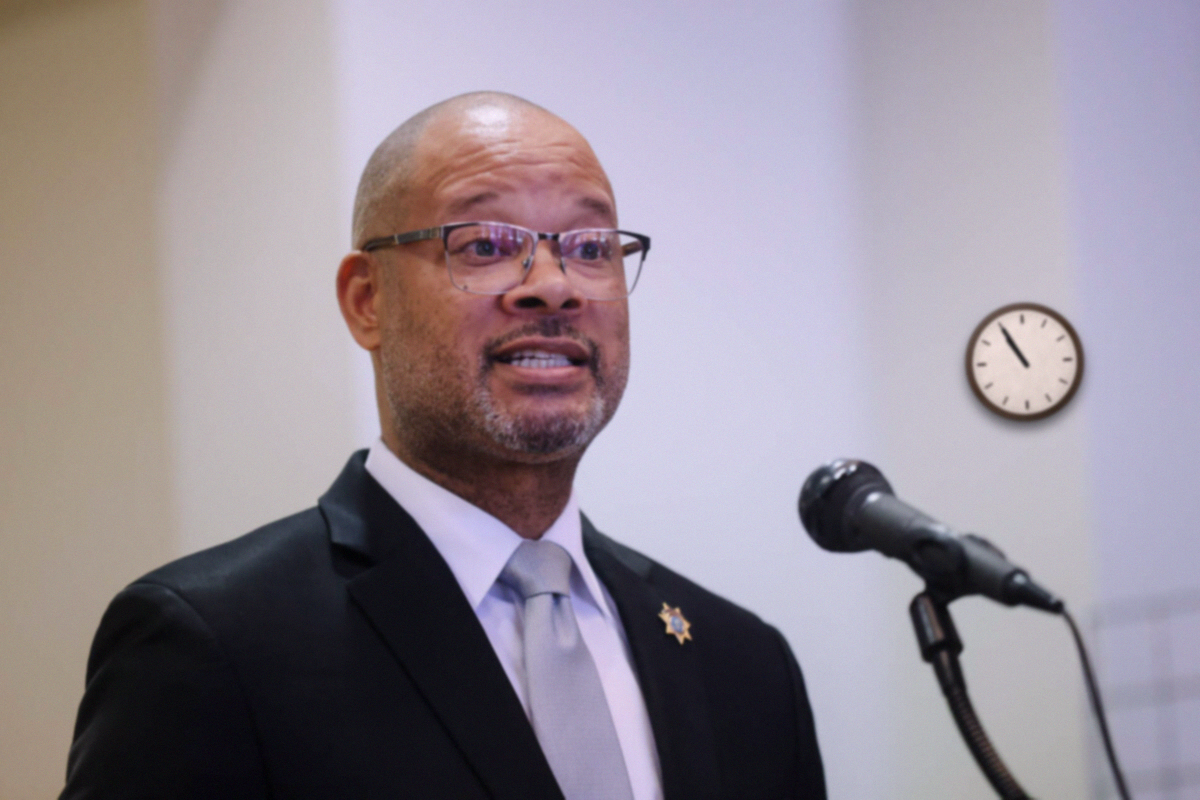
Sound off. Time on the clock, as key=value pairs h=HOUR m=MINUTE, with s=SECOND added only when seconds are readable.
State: h=10 m=55
